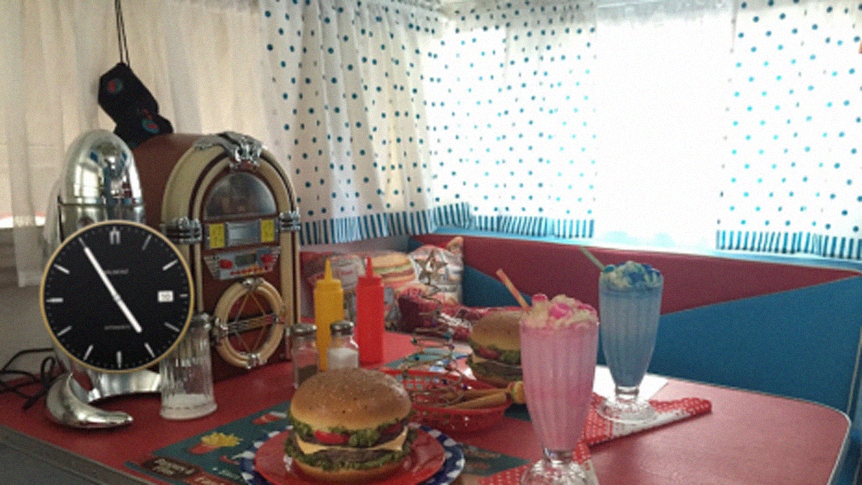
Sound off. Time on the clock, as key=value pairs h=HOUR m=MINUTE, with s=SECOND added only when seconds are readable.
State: h=4 m=55
